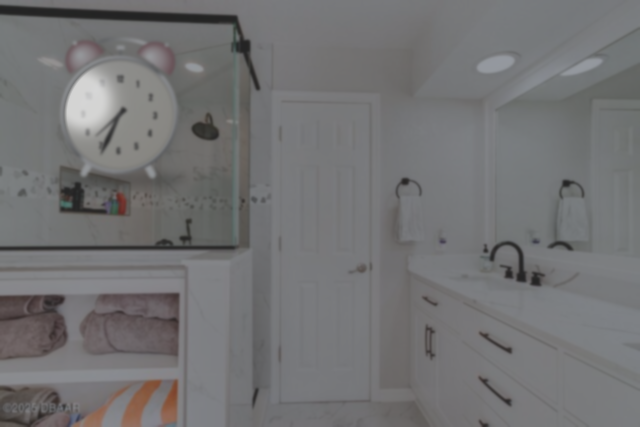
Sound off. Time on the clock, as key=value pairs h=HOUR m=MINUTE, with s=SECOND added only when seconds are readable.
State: h=7 m=34
